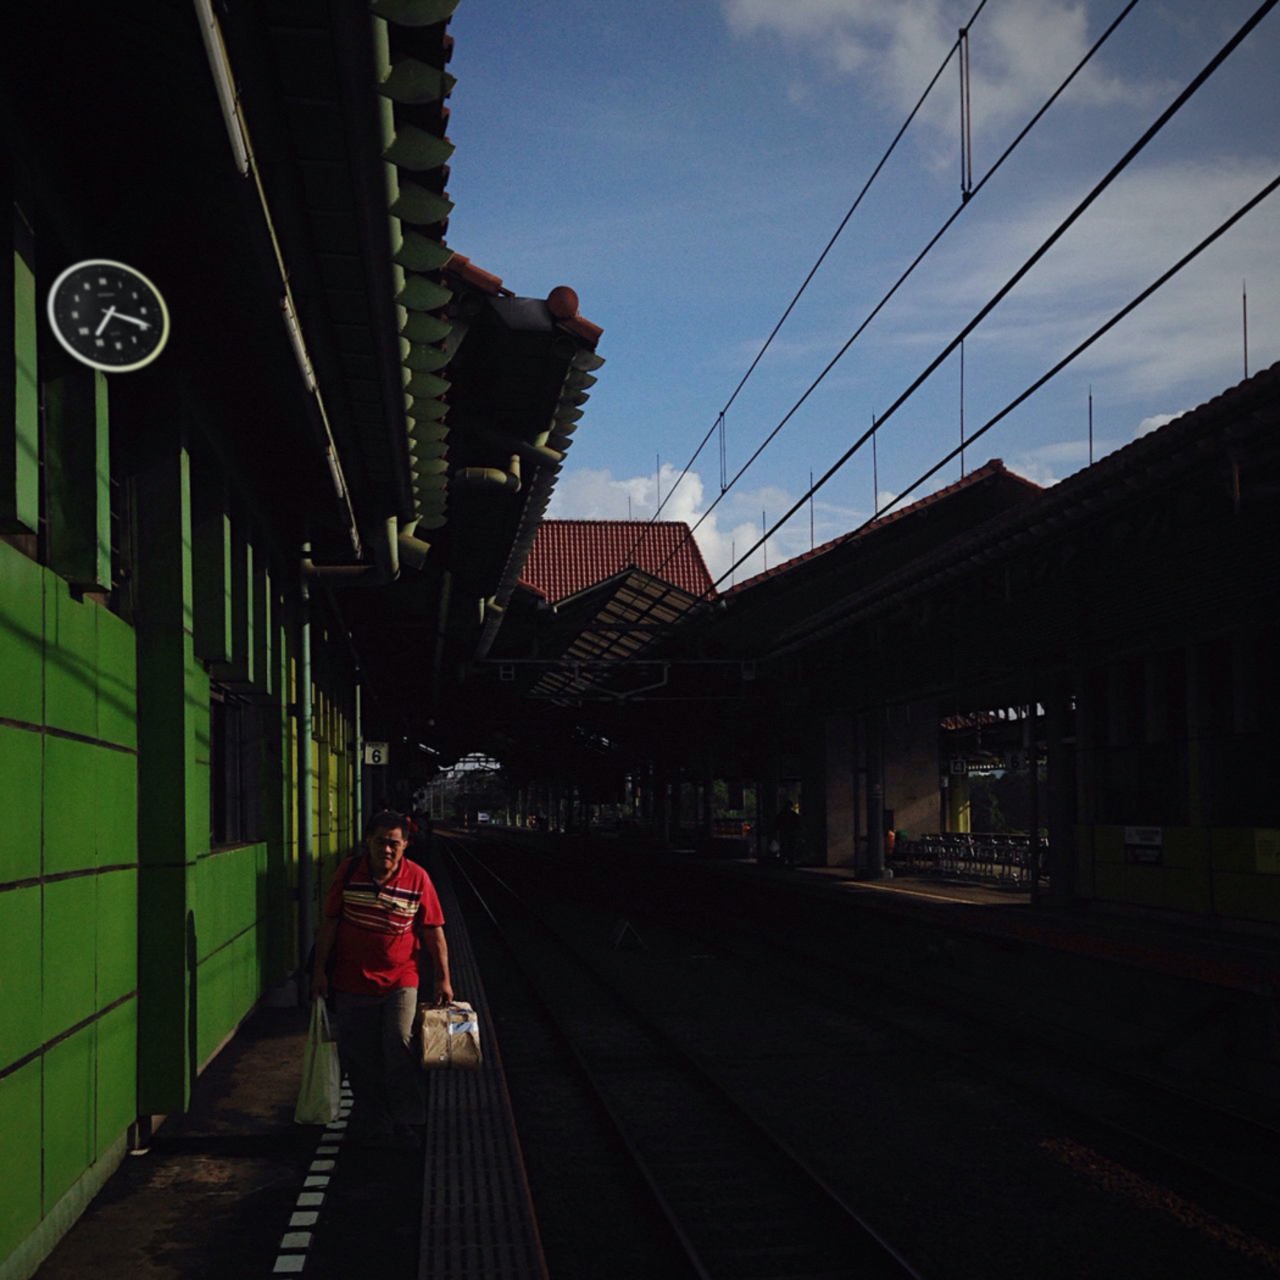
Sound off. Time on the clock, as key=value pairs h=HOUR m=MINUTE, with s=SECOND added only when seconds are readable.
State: h=7 m=19
